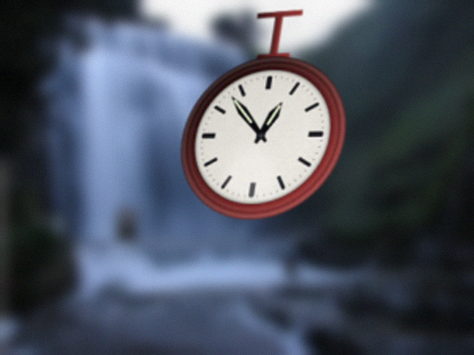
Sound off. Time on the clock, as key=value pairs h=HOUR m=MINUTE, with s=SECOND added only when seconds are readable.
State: h=12 m=53
